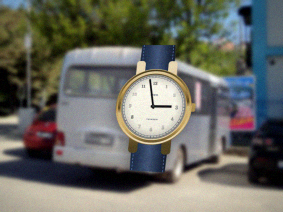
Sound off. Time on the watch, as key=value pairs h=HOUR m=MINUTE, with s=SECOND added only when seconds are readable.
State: h=2 m=58
